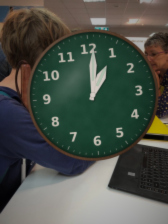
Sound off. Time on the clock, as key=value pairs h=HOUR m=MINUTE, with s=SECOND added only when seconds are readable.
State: h=1 m=1
